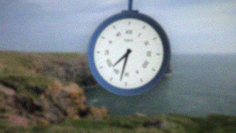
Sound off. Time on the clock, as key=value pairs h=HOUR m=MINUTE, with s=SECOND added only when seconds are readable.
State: h=7 m=32
